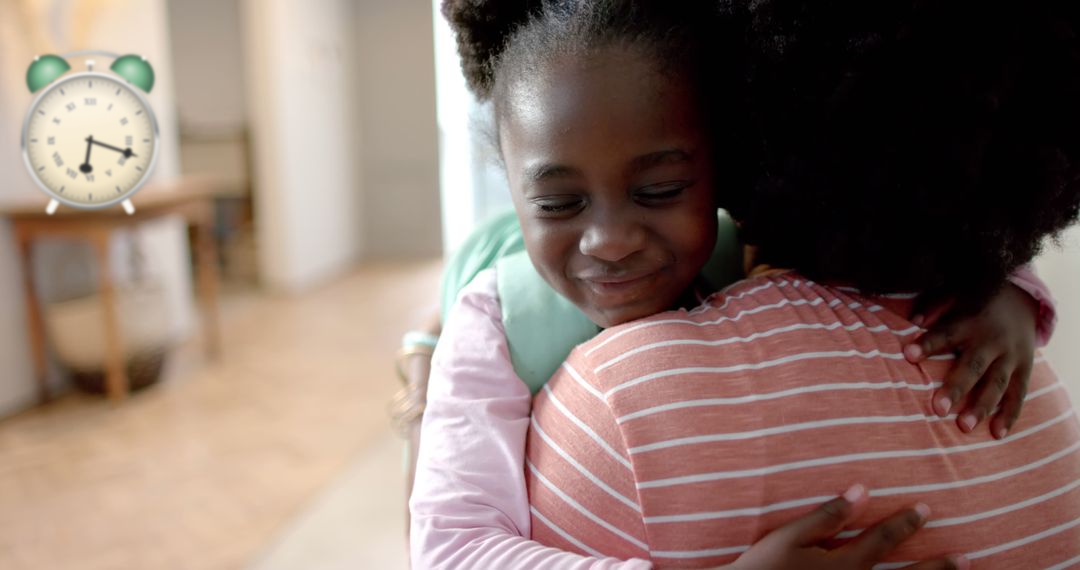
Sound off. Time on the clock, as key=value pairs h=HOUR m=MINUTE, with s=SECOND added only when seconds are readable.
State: h=6 m=18
